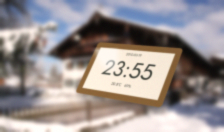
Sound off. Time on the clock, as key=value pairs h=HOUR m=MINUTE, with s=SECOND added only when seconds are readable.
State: h=23 m=55
